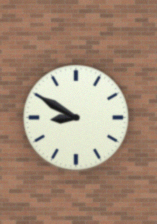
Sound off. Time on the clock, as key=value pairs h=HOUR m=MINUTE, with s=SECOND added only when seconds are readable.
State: h=8 m=50
